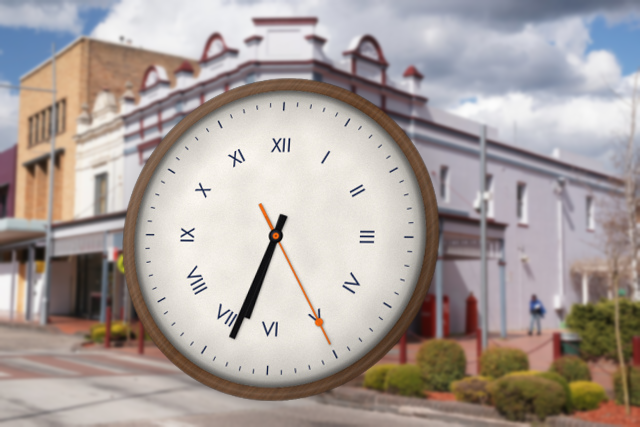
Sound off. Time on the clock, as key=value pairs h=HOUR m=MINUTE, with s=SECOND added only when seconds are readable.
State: h=6 m=33 s=25
